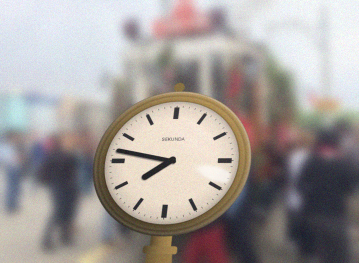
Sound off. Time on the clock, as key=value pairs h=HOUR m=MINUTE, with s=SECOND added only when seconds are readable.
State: h=7 m=47
